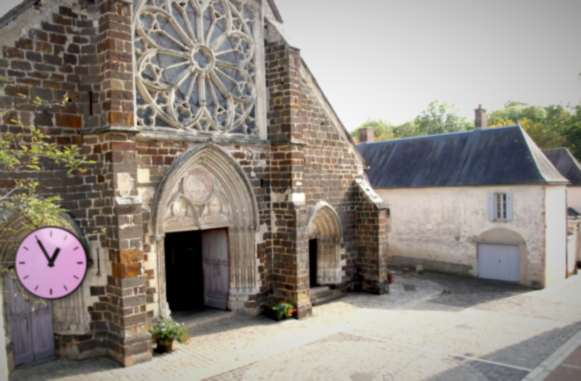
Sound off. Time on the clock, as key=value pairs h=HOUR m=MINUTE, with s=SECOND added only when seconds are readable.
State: h=12 m=55
